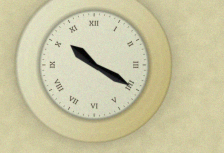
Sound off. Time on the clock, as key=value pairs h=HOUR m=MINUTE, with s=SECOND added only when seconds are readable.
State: h=10 m=20
